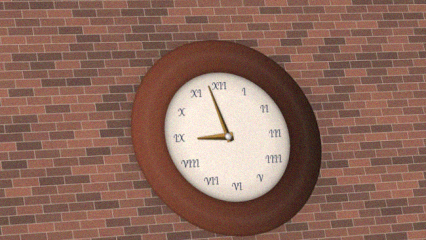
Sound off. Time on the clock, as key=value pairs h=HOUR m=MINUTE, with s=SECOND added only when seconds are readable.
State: h=8 m=58
